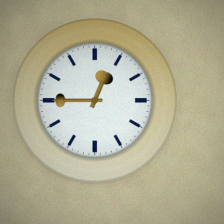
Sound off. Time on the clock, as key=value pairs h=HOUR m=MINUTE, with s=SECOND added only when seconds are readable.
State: h=12 m=45
